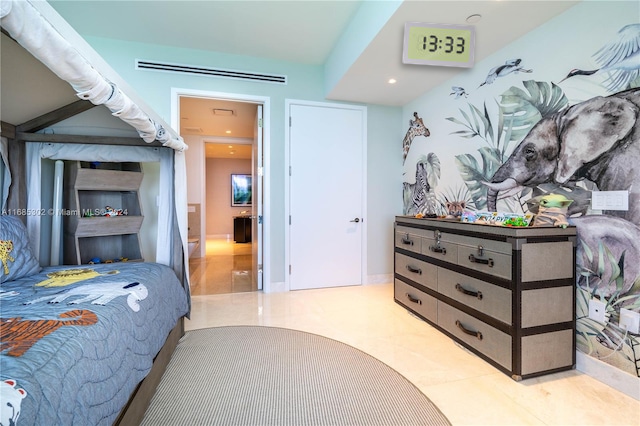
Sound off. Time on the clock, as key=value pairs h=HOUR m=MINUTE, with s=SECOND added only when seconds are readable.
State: h=13 m=33
